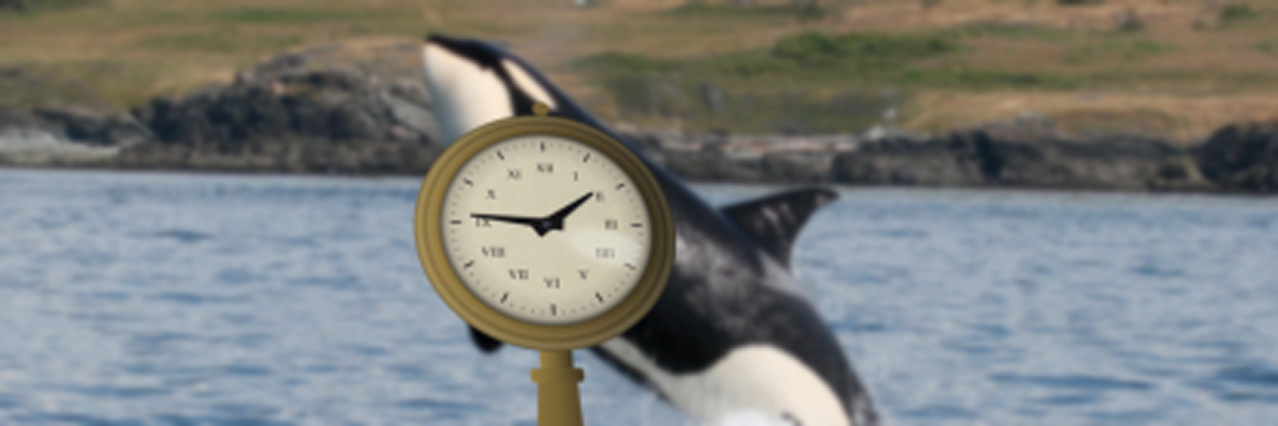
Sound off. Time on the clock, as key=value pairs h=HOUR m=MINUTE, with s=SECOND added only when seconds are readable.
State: h=1 m=46
